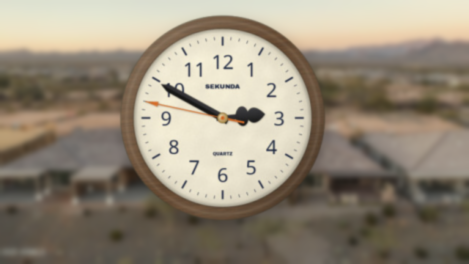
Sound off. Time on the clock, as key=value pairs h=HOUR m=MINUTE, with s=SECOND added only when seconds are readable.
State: h=2 m=49 s=47
